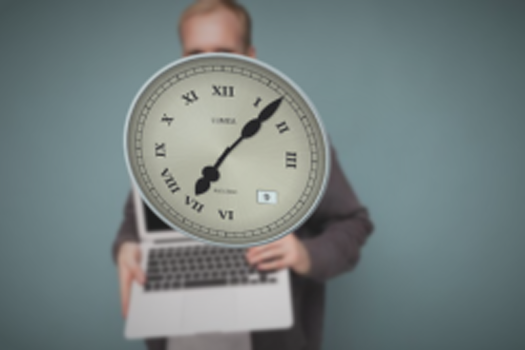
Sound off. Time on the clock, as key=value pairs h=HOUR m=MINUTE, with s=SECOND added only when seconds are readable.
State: h=7 m=7
